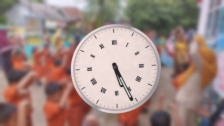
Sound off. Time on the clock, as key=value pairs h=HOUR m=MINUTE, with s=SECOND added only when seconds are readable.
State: h=5 m=26
